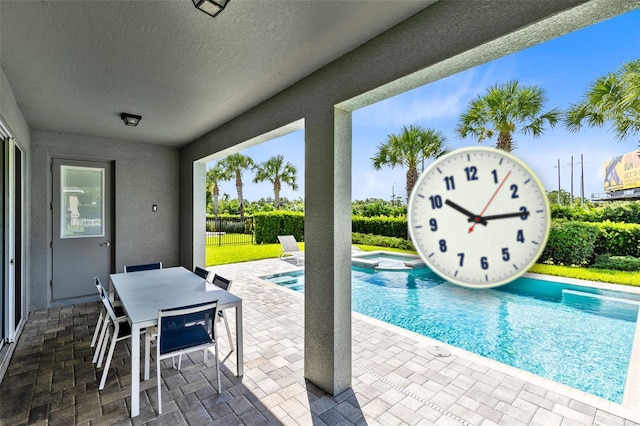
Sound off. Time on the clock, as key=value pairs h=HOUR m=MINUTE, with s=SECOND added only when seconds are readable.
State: h=10 m=15 s=7
